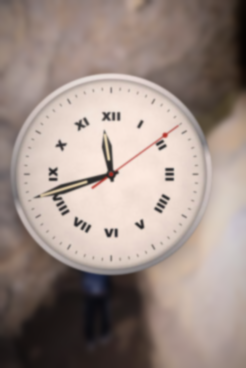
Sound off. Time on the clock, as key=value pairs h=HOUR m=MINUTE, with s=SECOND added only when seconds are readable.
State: h=11 m=42 s=9
